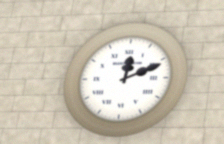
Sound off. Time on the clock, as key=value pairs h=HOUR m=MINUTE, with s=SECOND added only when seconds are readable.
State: h=12 m=11
